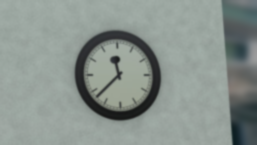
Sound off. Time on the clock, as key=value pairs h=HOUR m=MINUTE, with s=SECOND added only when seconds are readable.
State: h=11 m=38
